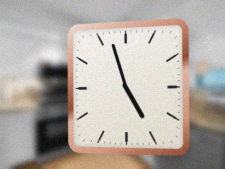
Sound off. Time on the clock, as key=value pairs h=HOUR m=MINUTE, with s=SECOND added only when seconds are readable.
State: h=4 m=57
